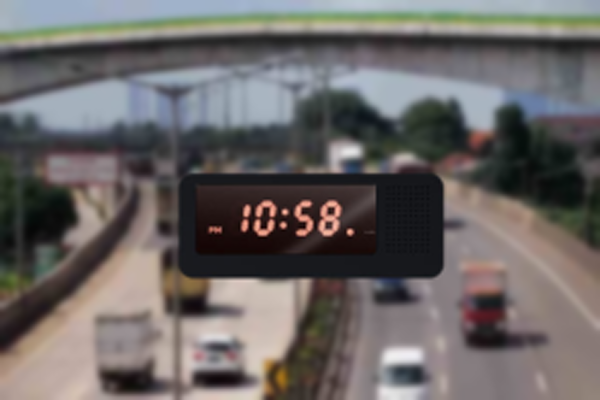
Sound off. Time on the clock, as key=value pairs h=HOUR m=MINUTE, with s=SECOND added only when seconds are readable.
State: h=10 m=58
